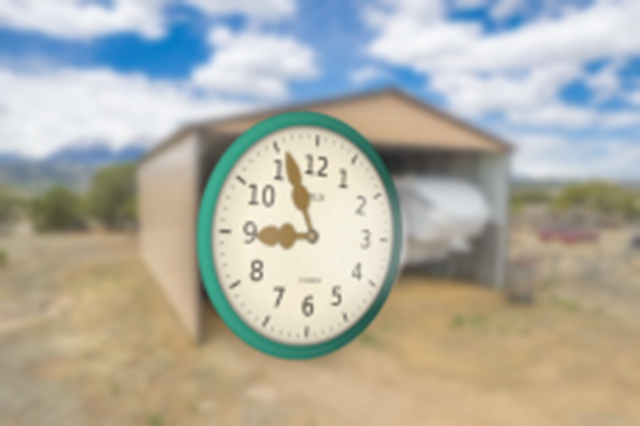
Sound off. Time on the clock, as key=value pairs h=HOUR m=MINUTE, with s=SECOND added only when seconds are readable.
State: h=8 m=56
